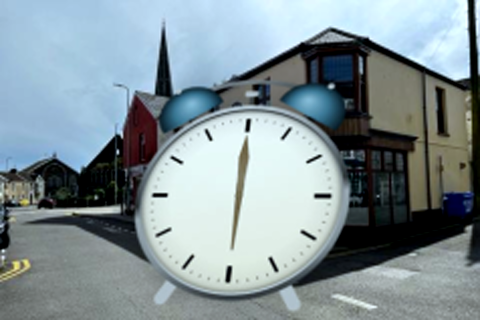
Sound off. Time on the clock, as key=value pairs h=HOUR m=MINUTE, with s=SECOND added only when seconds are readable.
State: h=6 m=0
